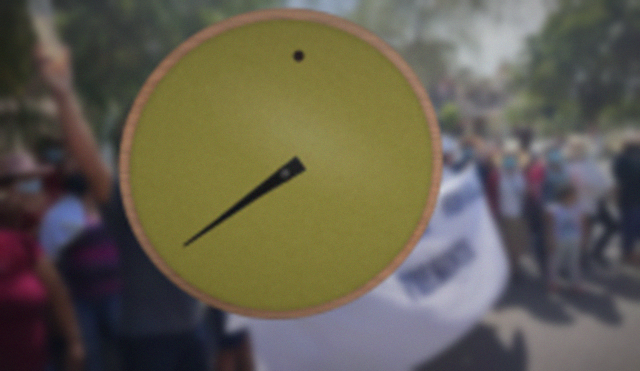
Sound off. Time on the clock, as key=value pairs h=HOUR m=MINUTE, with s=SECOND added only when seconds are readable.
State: h=7 m=38
